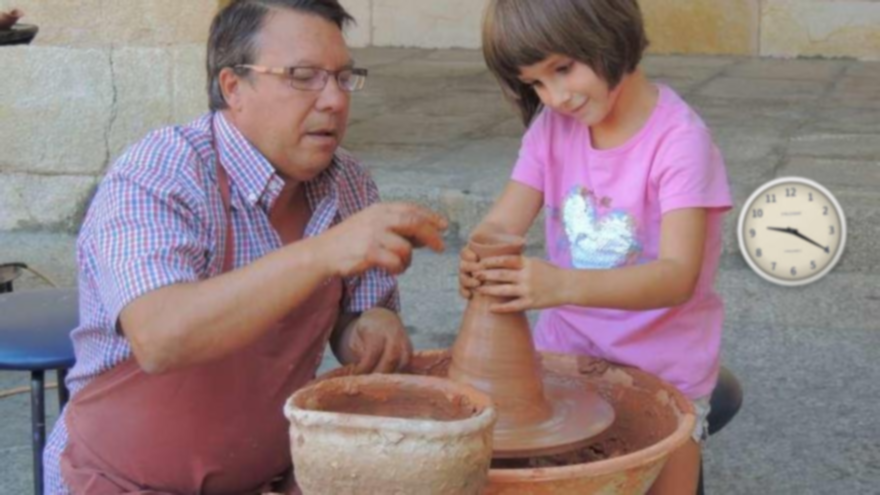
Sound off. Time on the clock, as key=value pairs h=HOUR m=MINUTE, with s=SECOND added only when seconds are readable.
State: h=9 m=20
